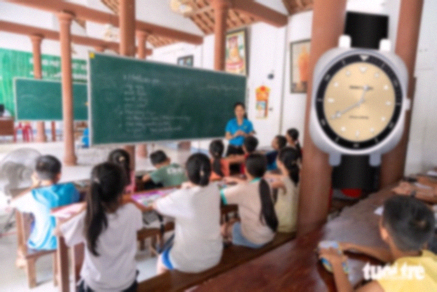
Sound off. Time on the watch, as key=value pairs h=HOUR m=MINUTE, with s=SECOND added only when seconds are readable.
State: h=12 m=40
